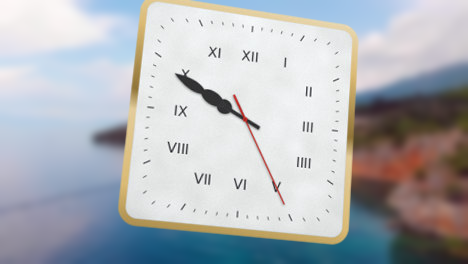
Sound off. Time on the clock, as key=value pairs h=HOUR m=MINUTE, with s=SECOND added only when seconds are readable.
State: h=9 m=49 s=25
